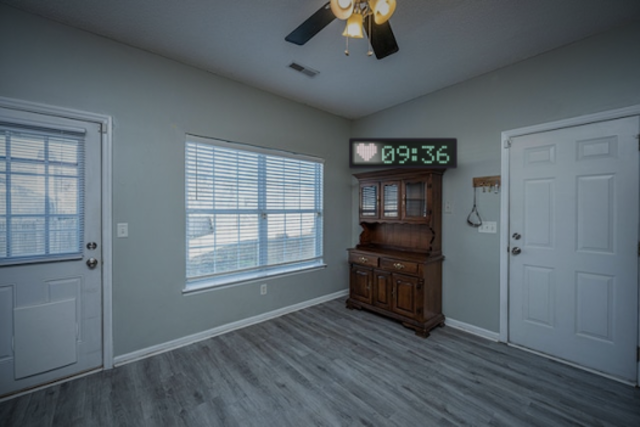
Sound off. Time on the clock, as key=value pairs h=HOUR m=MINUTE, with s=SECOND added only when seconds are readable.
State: h=9 m=36
